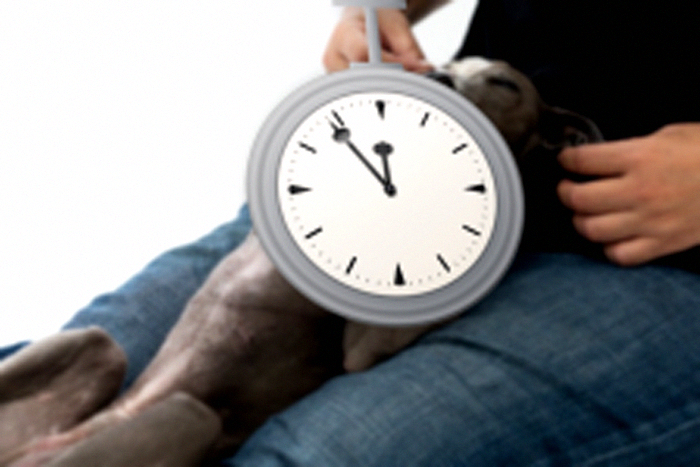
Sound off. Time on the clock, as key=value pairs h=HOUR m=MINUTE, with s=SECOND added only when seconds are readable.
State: h=11 m=54
